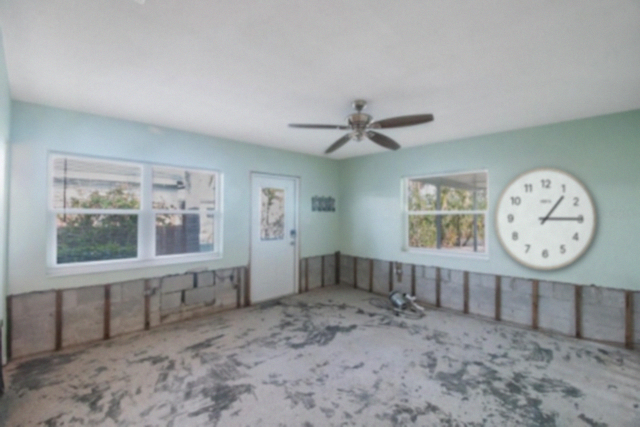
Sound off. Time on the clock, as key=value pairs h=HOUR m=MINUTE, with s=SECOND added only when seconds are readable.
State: h=1 m=15
